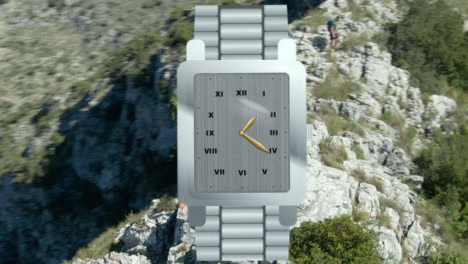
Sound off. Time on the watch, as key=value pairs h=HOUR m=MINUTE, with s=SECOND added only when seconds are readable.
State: h=1 m=21
